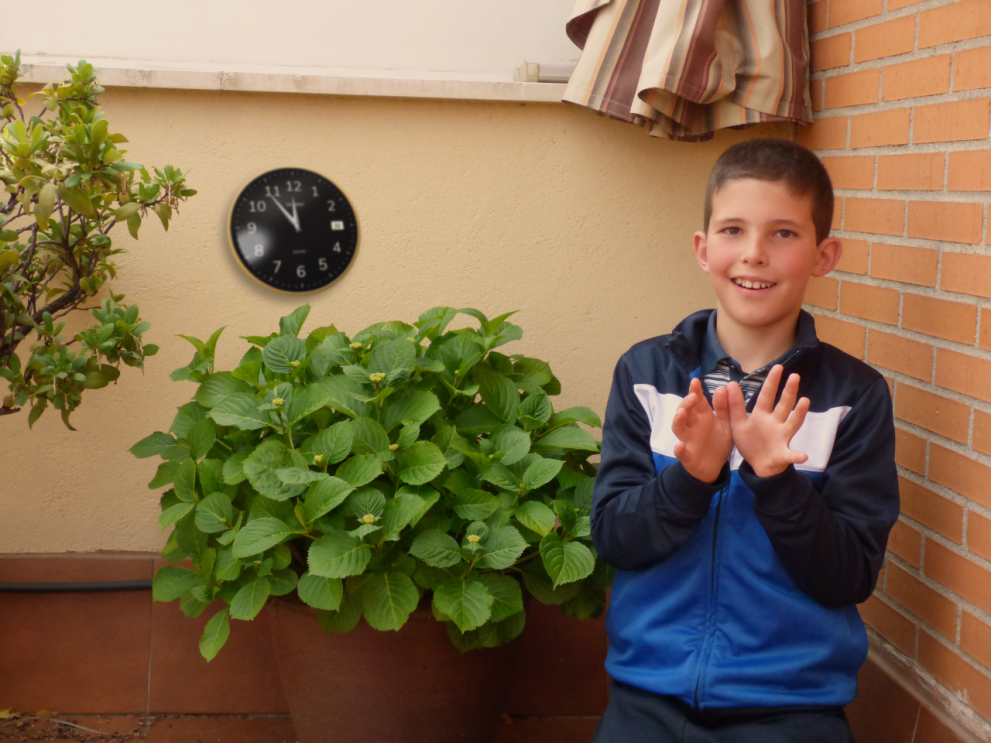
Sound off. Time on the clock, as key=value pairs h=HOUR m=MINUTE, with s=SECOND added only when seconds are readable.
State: h=11 m=54
